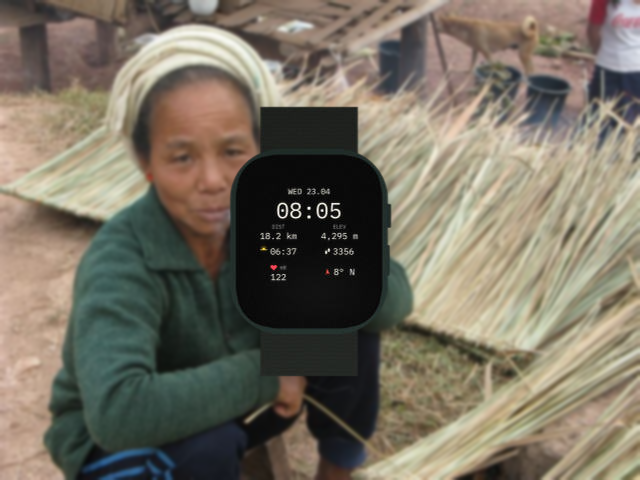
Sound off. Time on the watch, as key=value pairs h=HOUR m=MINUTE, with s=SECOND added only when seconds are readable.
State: h=8 m=5
